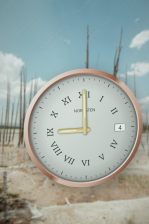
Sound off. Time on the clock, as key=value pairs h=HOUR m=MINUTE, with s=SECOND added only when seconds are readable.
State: h=9 m=0
